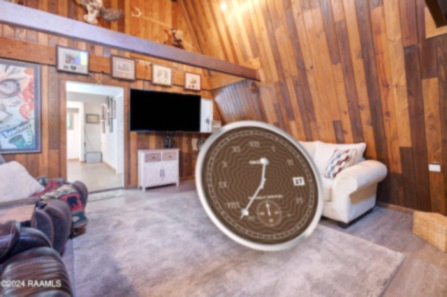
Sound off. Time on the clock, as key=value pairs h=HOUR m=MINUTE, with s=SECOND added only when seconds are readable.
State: h=12 m=37
